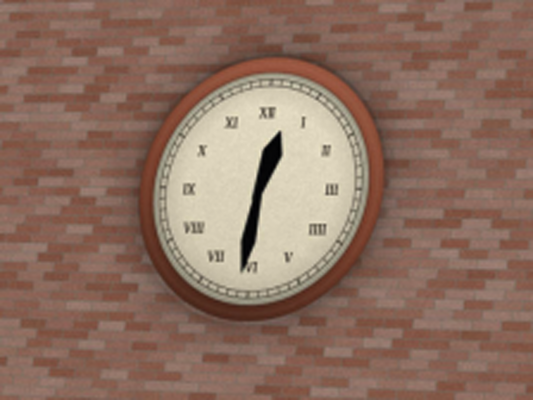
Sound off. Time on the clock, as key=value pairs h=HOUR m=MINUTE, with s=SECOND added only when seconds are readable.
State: h=12 m=31
